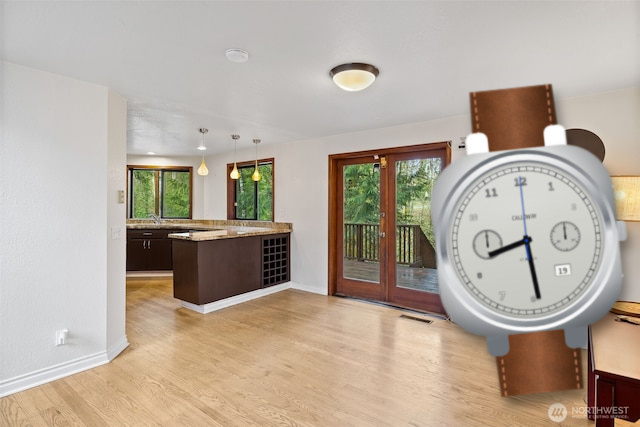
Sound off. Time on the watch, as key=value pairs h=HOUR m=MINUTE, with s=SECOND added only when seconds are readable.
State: h=8 m=29
